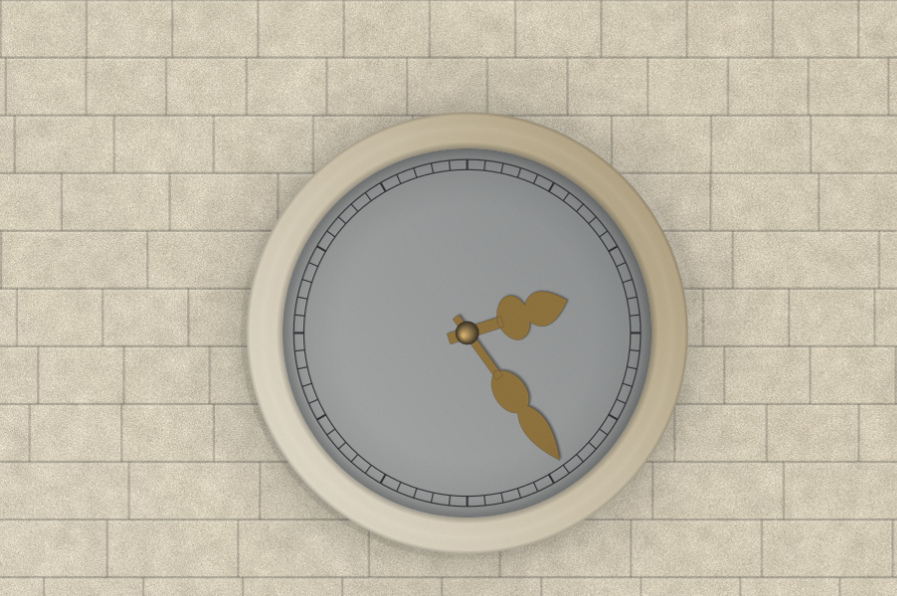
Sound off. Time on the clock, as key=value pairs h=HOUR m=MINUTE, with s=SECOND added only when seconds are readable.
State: h=2 m=24
